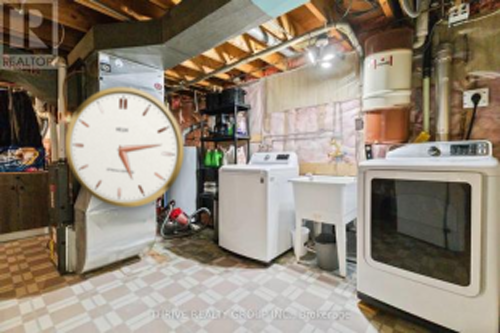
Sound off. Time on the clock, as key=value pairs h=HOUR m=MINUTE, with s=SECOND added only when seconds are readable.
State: h=5 m=13
